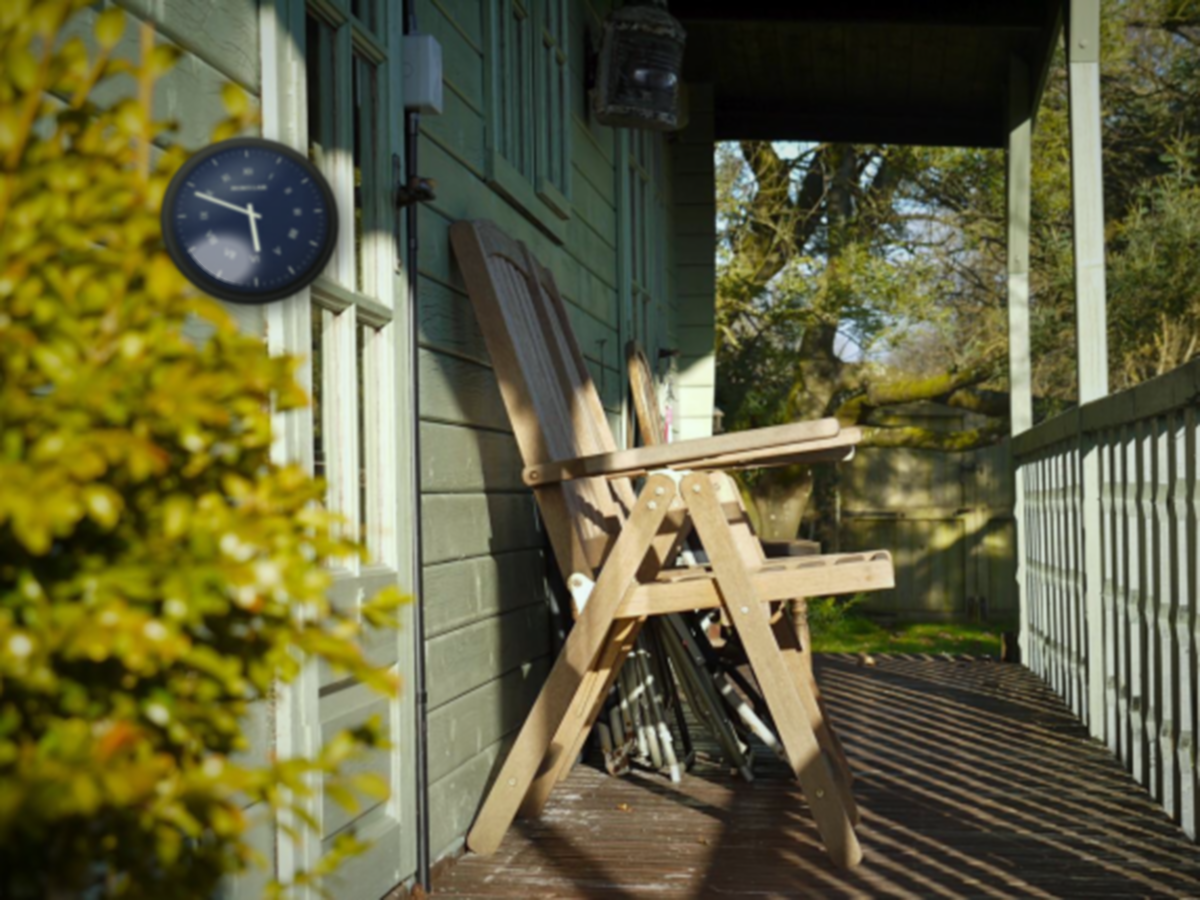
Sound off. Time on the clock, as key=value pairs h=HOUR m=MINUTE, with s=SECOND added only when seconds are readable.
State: h=5 m=49
